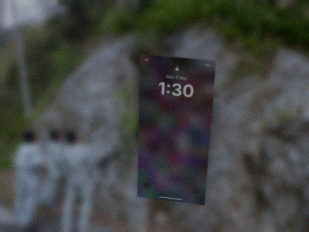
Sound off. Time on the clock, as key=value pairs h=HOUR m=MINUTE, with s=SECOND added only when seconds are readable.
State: h=1 m=30
